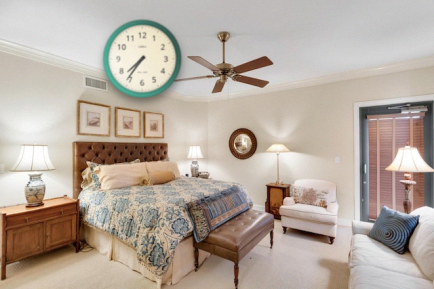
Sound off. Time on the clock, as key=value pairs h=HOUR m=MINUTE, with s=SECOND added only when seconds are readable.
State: h=7 m=36
